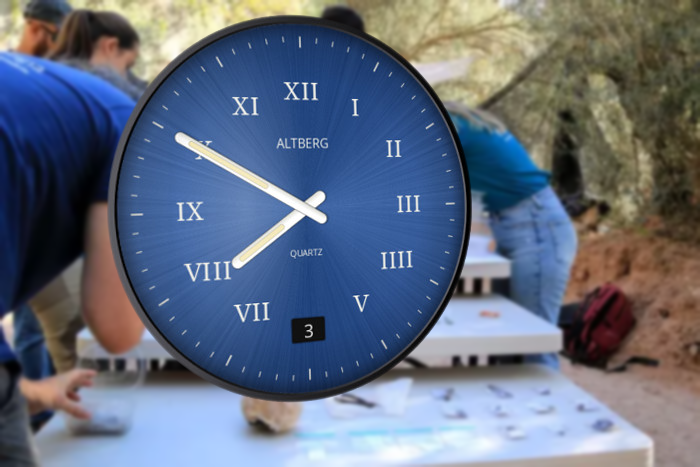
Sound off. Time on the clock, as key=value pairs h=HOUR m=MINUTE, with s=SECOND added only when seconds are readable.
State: h=7 m=50
